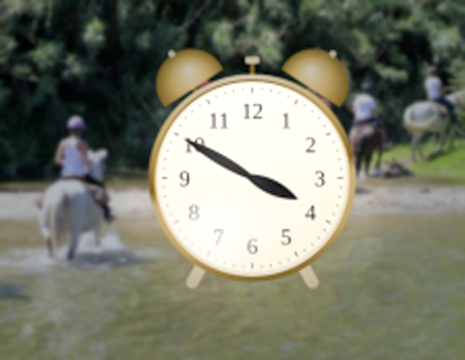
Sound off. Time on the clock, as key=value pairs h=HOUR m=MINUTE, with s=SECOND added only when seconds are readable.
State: h=3 m=50
